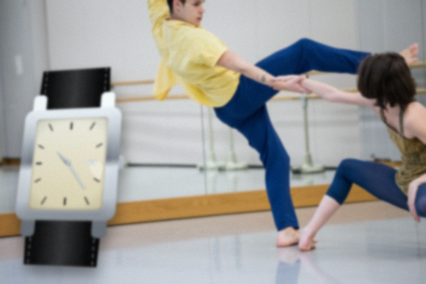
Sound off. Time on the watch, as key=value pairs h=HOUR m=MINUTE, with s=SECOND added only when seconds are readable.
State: h=10 m=24
